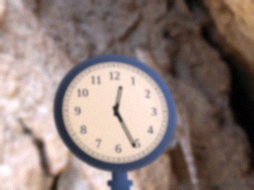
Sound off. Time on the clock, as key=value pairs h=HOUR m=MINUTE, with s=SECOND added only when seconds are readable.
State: h=12 m=26
